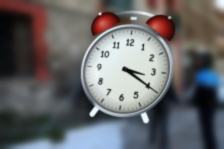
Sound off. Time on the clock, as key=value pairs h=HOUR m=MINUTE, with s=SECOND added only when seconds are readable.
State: h=3 m=20
